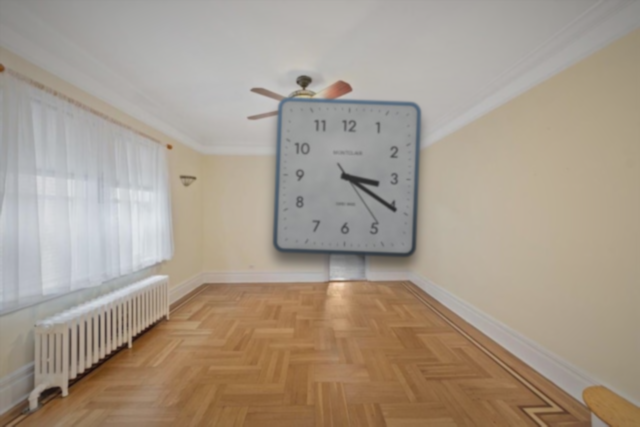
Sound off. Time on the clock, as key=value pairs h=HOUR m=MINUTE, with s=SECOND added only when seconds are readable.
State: h=3 m=20 s=24
